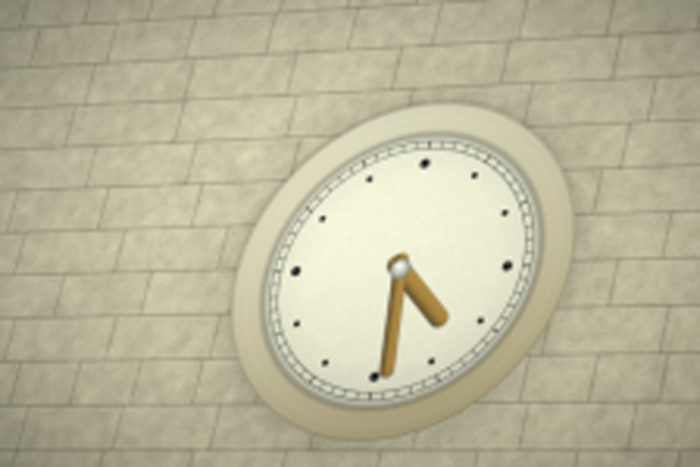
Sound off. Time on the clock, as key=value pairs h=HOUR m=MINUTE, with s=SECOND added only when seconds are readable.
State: h=4 m=29
